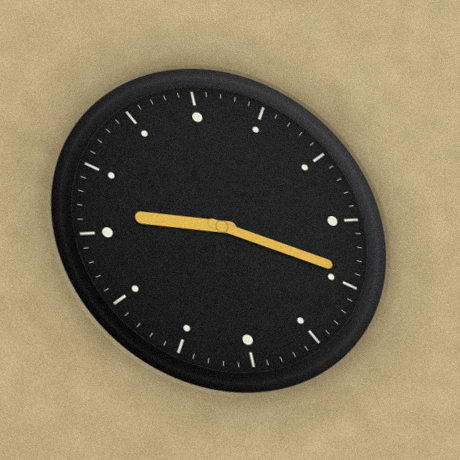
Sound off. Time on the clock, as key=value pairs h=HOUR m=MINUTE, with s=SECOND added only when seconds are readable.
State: h=9 m=19
